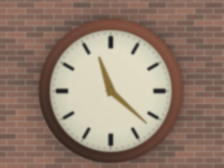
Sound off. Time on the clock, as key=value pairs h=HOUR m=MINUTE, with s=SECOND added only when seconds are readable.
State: h=11 m=22
